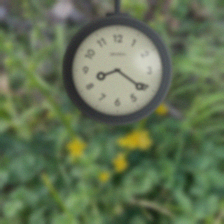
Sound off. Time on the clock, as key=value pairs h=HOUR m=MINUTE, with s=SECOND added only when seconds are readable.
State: h=8 m=21
